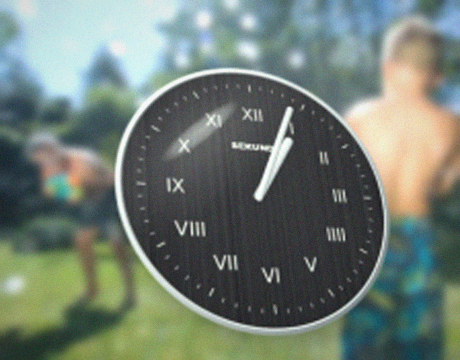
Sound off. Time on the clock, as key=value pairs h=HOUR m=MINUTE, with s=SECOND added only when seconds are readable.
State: h=1 m=4
